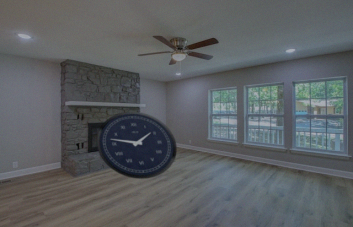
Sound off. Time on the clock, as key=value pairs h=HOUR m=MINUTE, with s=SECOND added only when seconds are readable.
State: h=1 m=47
